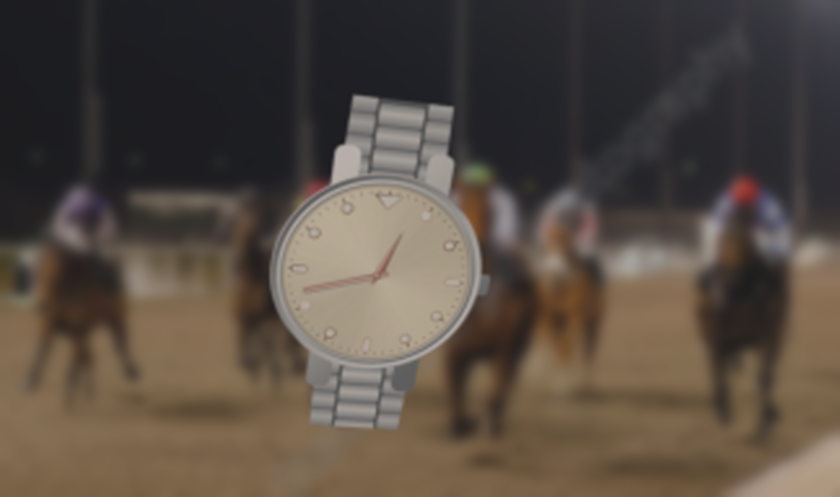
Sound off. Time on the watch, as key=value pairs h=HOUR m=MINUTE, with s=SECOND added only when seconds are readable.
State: h=12 m=42
